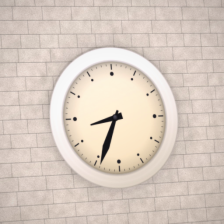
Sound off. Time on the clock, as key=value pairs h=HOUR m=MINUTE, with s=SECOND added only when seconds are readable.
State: h=8 m=34
